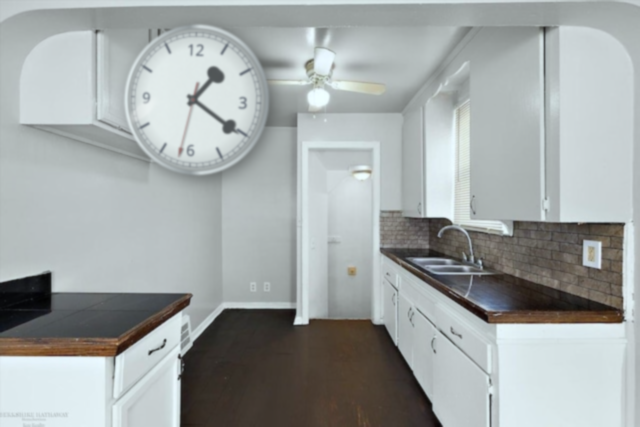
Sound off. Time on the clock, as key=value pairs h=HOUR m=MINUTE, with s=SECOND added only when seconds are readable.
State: h=1 m=20 s=32
